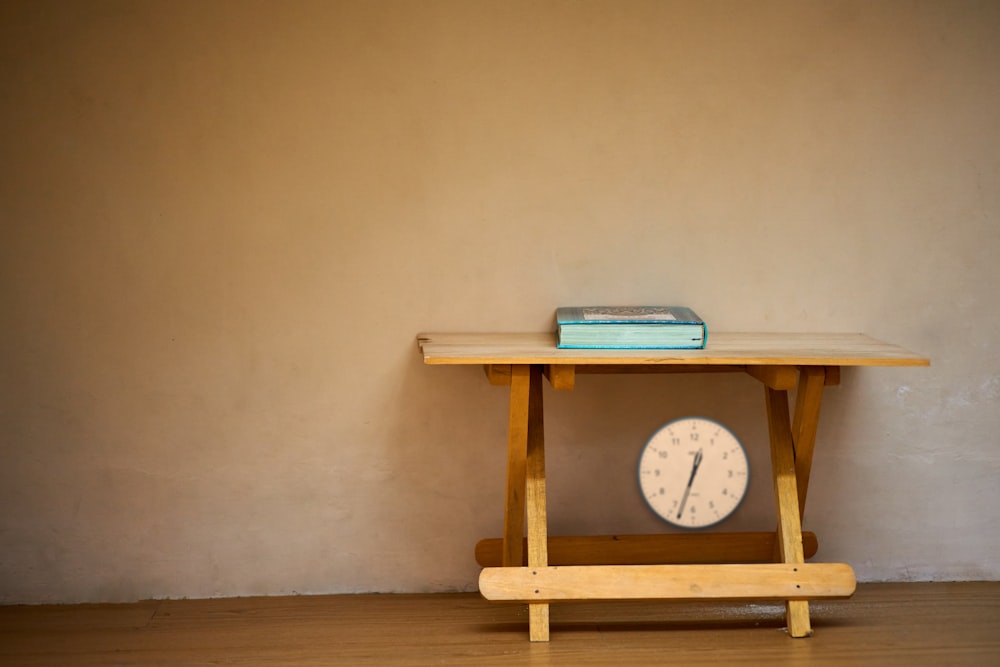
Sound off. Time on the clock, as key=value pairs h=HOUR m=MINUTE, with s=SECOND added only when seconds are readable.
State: h=12 m=33
